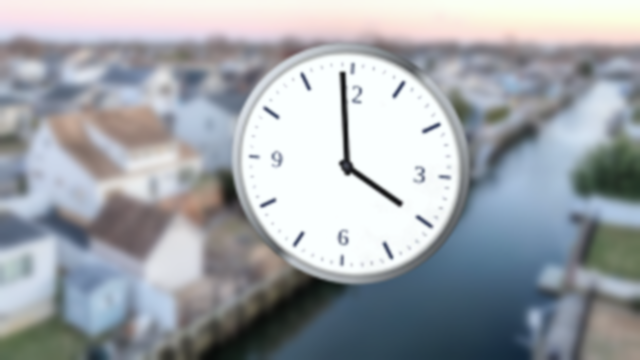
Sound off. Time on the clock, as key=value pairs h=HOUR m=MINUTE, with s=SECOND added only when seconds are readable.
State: h=3 m=59
